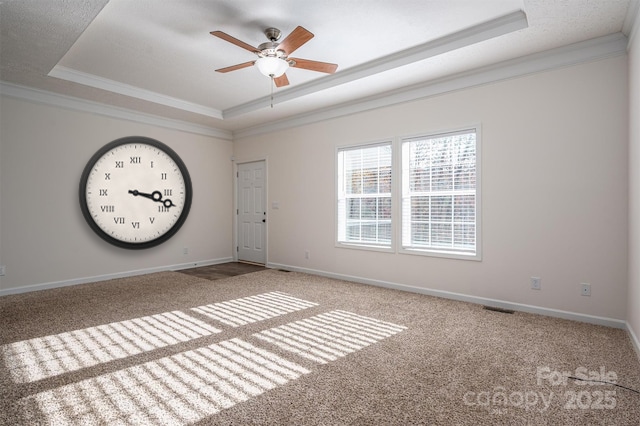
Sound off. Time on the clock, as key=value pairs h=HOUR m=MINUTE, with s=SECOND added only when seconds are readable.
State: h=3 m=18
